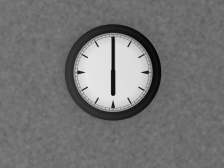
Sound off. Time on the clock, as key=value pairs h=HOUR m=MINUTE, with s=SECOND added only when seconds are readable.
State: h=6 m=0
